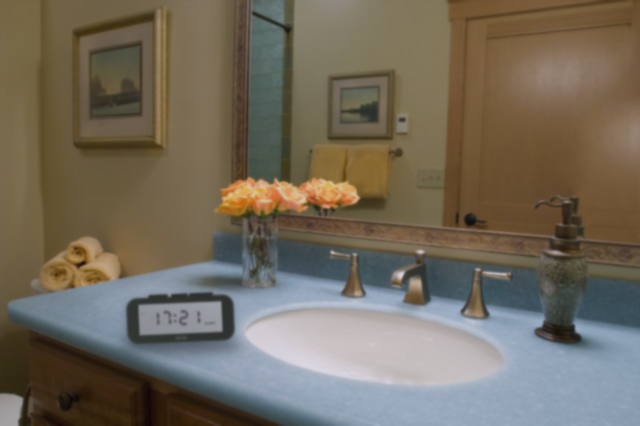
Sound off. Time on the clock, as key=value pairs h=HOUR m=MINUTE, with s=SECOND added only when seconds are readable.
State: h=17 m=21
